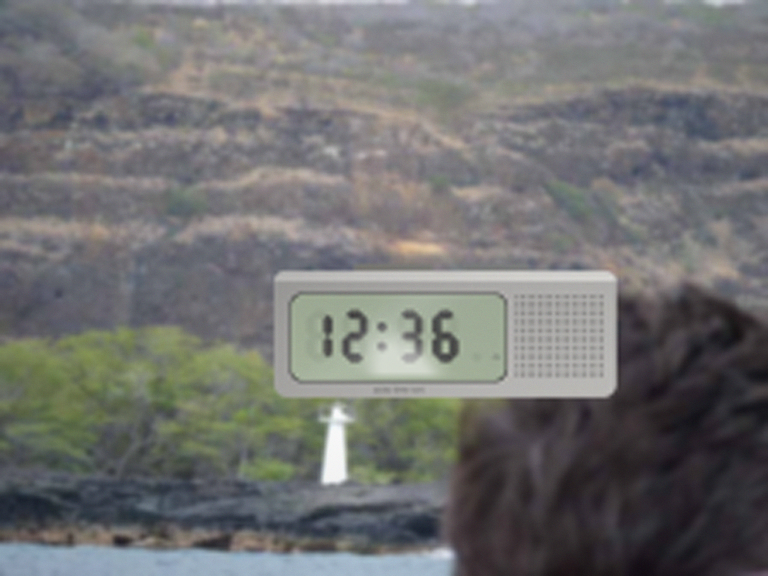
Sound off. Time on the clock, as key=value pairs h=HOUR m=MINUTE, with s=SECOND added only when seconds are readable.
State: h=12 m=36
